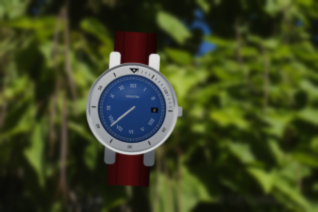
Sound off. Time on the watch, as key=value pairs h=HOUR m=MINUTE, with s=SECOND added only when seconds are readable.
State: h=7 m=38
